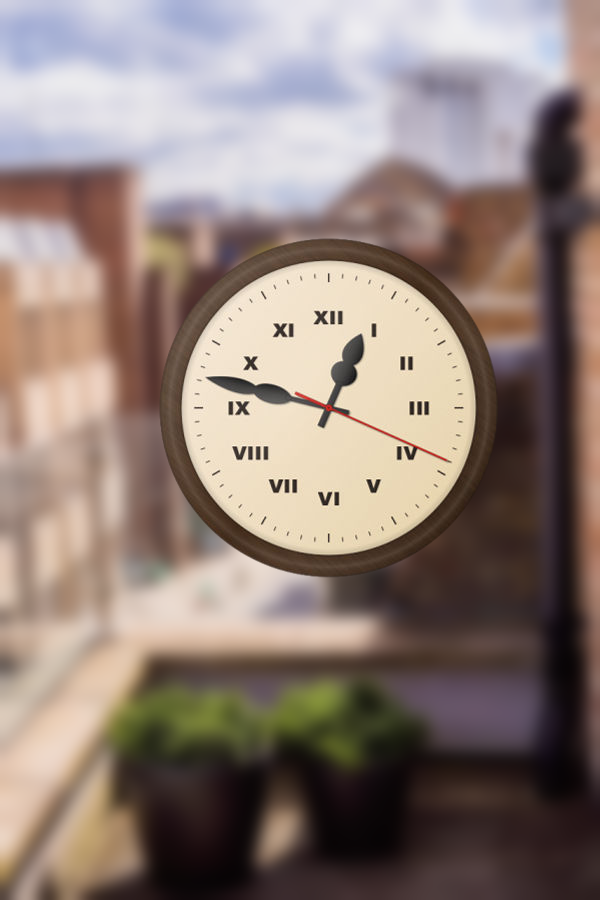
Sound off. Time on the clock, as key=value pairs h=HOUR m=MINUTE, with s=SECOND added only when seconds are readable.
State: h=12 m=47 s=19
